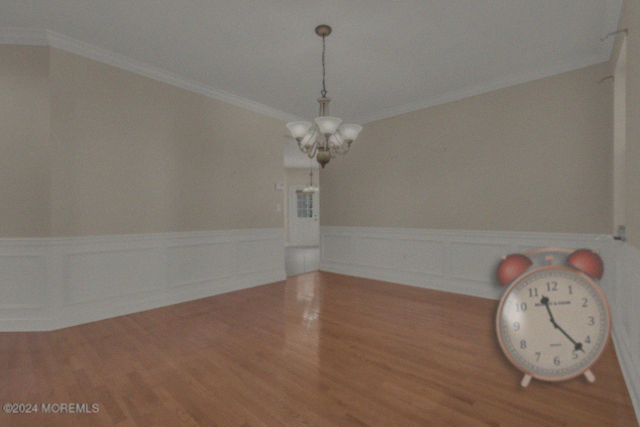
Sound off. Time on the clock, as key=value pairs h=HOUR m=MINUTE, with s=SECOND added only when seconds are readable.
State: h=11 m=23
